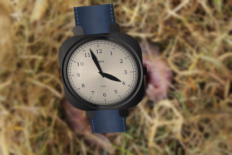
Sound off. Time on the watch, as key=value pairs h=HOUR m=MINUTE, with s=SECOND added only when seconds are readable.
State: h=3 m=57
